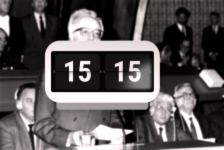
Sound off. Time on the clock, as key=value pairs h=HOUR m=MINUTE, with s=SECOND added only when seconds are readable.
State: h=15 m=15
